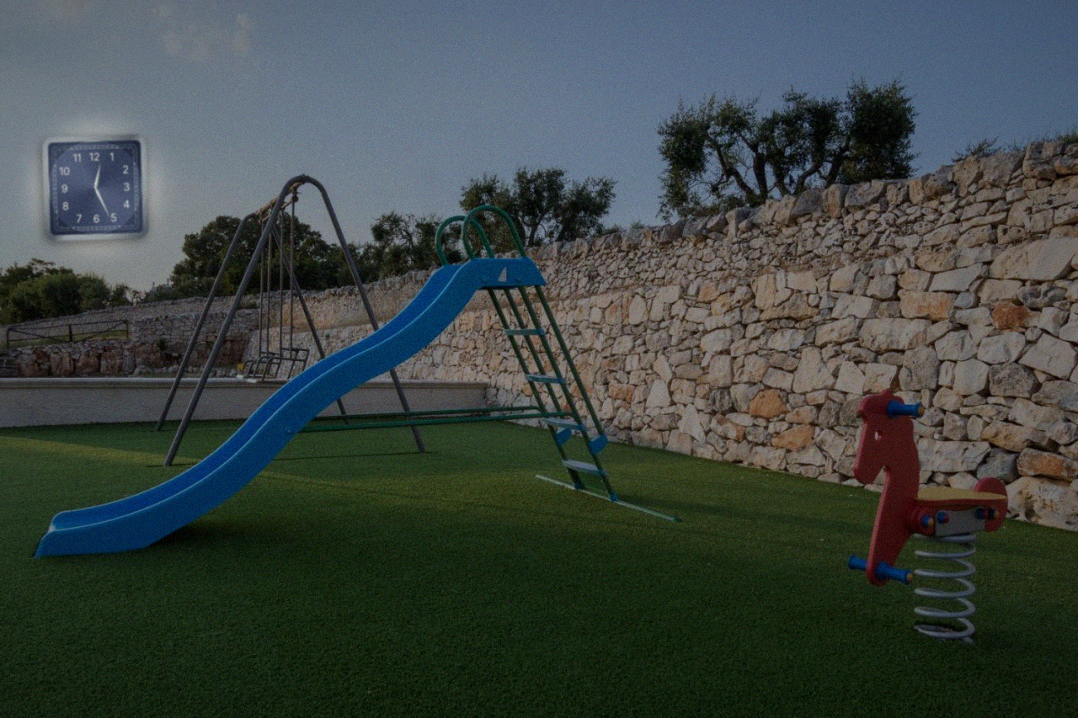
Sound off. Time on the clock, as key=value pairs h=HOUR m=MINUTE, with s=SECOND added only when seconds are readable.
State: h=12 m=26
